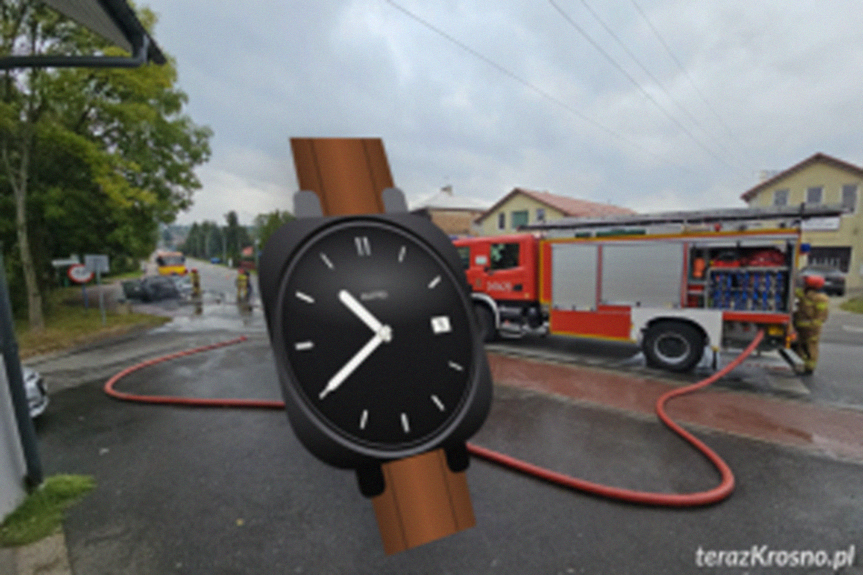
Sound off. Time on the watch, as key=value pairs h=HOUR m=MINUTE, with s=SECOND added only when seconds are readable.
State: h=10 m=40
